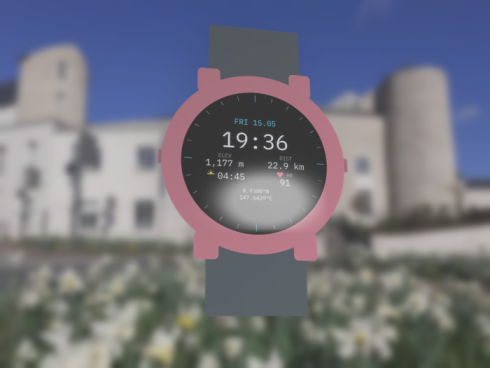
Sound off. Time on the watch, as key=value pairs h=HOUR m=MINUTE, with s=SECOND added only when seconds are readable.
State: h=19 m=36
